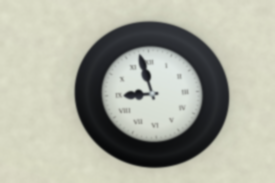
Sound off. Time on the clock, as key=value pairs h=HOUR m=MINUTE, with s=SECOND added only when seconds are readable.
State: h=8 m=58
